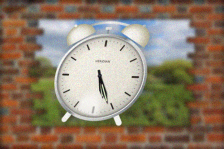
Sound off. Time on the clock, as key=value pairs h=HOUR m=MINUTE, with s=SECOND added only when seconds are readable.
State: h=5 m=26
